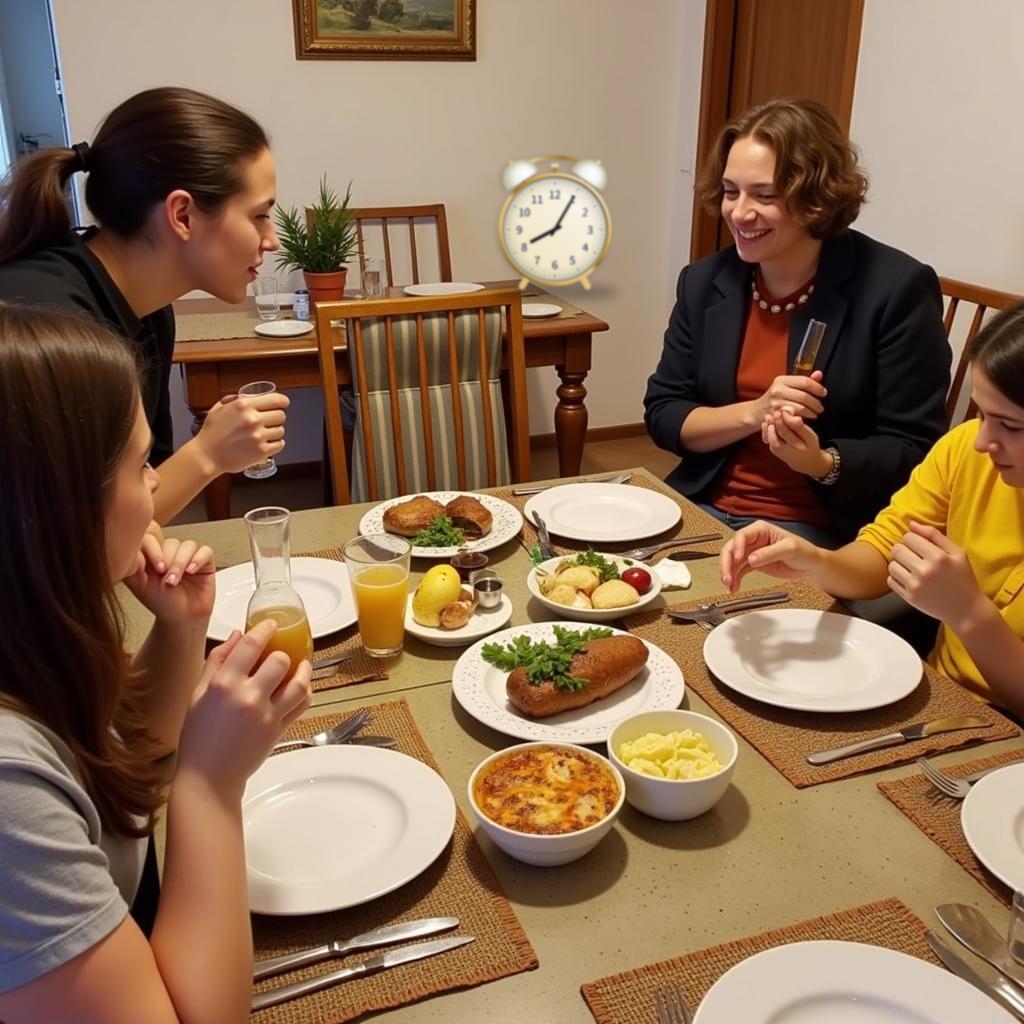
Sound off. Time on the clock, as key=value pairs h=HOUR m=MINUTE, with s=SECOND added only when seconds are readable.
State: h=8 m=5
